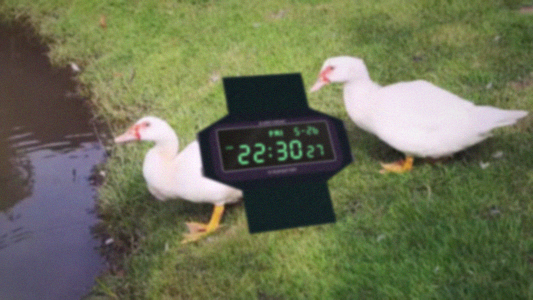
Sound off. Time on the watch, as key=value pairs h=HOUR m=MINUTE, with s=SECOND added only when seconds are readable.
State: h=22 m=30 s=27
